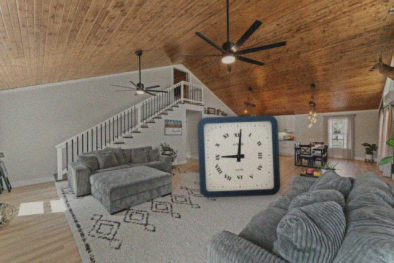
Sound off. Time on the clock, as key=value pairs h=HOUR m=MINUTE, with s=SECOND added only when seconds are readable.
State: h=9 m=1
